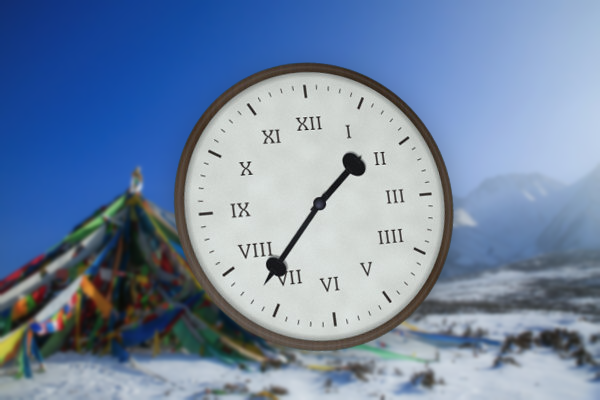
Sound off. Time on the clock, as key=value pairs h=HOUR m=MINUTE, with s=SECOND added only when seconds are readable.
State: h=1 m=37
